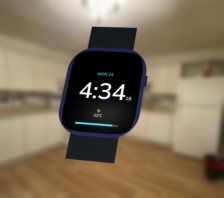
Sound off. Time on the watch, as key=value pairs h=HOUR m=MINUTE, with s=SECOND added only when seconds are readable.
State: h=4 m=34
